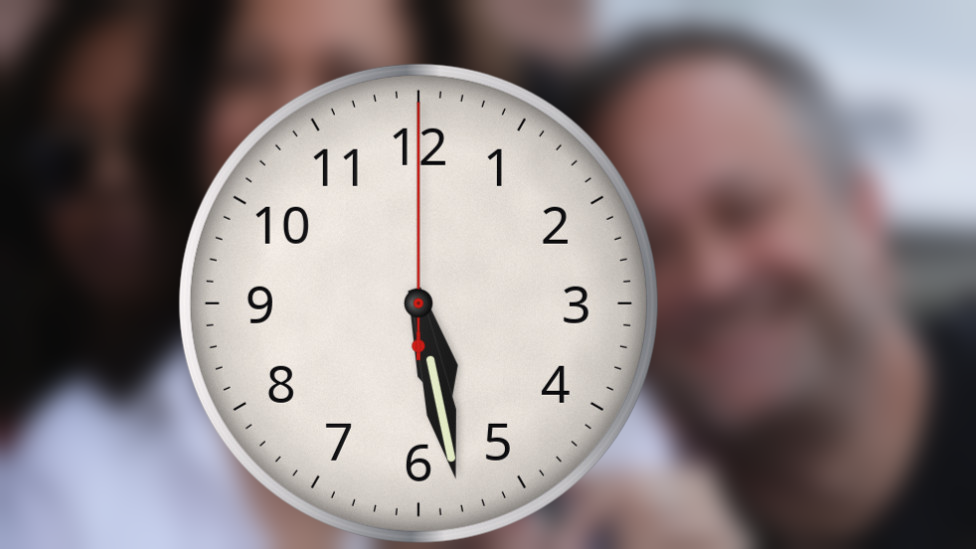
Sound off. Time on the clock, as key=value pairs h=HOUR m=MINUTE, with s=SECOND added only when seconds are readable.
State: h=5 m=28 s=0
